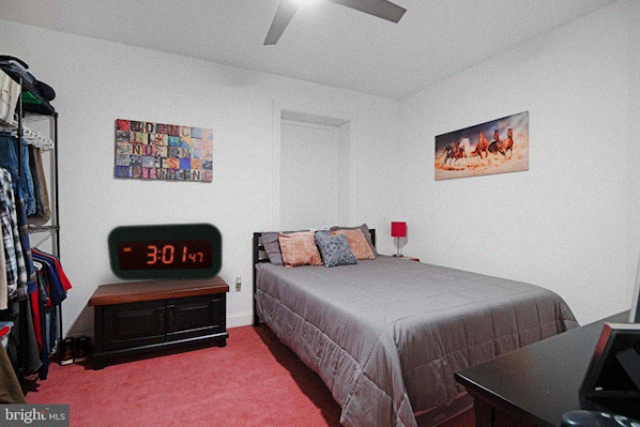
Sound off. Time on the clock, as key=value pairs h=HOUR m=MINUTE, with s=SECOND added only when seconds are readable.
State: h=3 m=1 s=47
